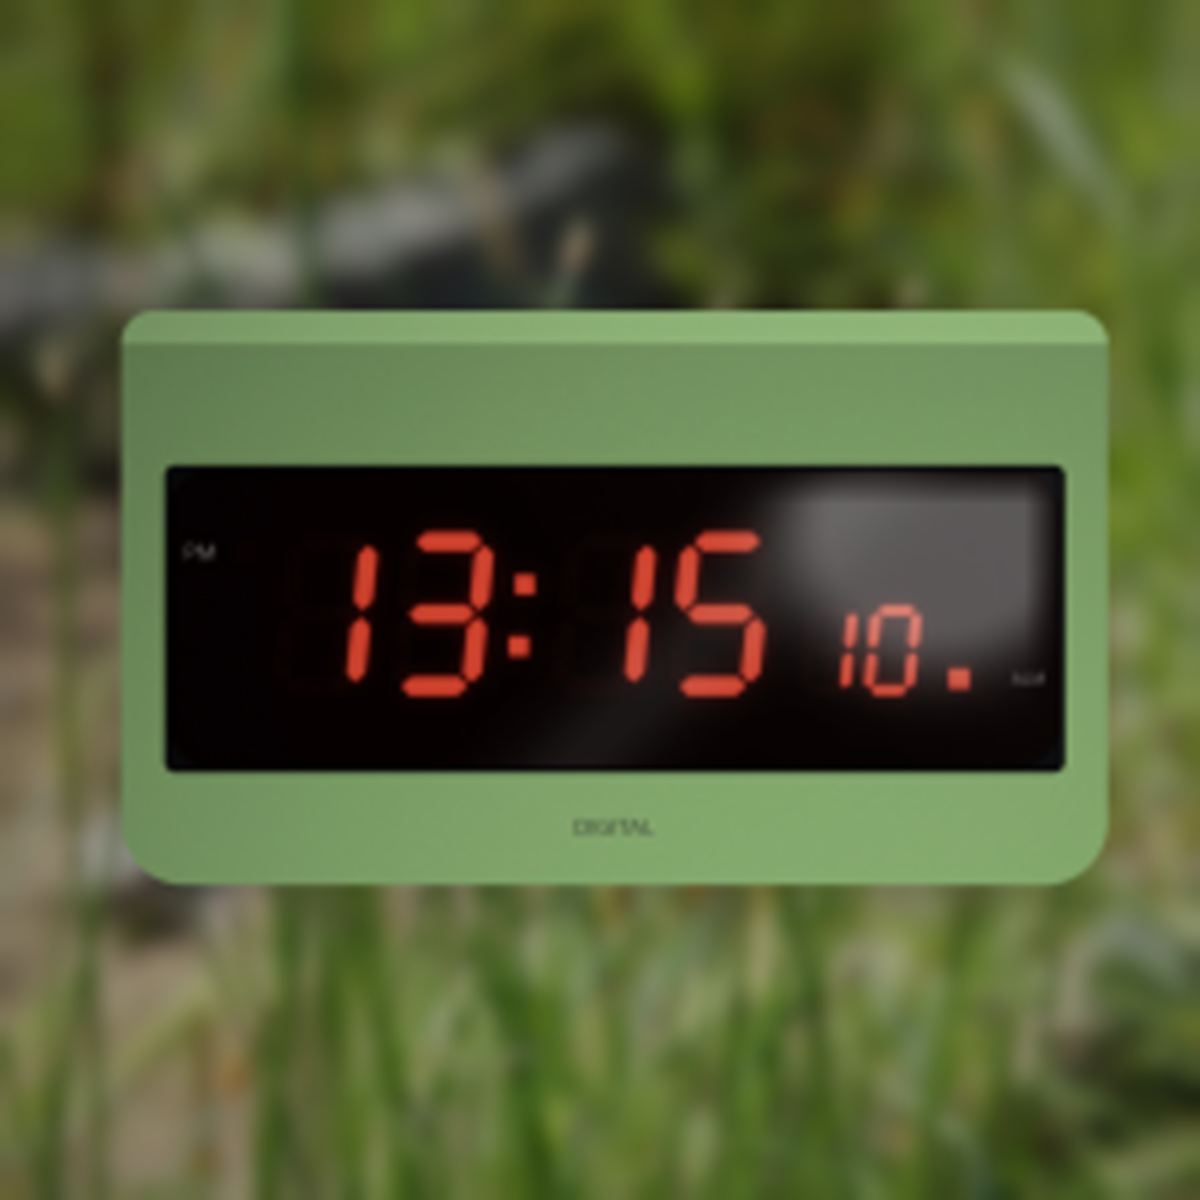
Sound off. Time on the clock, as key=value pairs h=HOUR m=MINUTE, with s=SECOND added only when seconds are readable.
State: h=13 m=15 s=10
